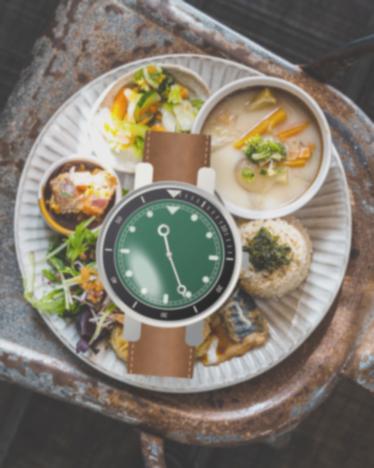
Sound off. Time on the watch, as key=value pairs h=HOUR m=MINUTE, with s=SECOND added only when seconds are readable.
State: h=11 m=26
